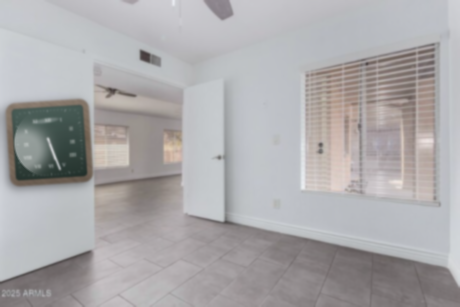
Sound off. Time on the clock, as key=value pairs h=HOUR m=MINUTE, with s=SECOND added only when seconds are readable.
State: h=5 m=27
